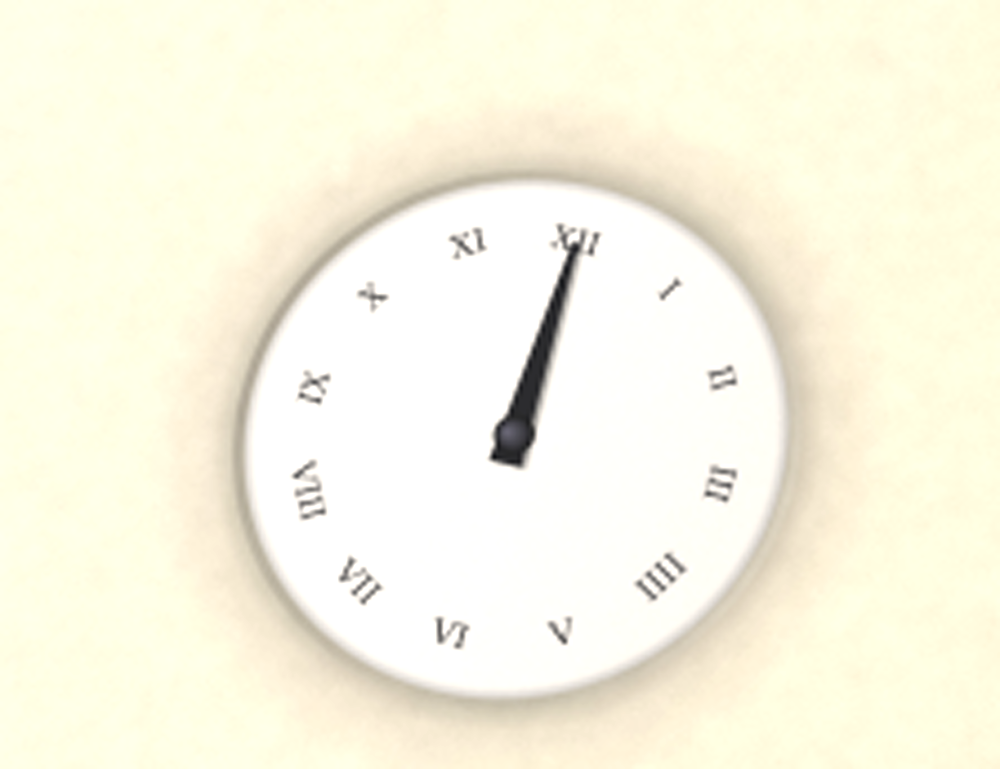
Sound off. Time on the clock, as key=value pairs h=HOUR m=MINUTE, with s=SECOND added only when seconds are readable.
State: h=12 m=0
